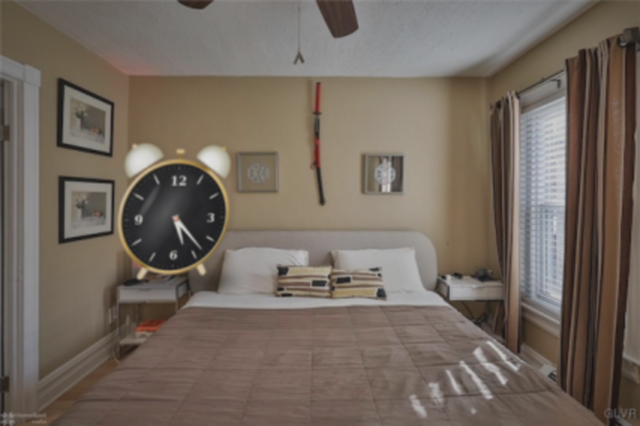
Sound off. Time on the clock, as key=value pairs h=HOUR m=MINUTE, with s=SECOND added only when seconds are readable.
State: h=5 m=23
